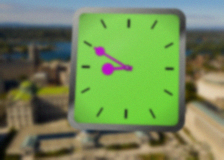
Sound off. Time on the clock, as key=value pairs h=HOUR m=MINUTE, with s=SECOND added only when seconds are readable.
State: h=8 m=50
